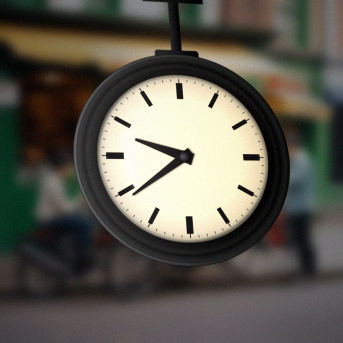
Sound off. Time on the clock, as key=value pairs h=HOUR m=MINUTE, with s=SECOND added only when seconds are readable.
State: h=9 m=39
